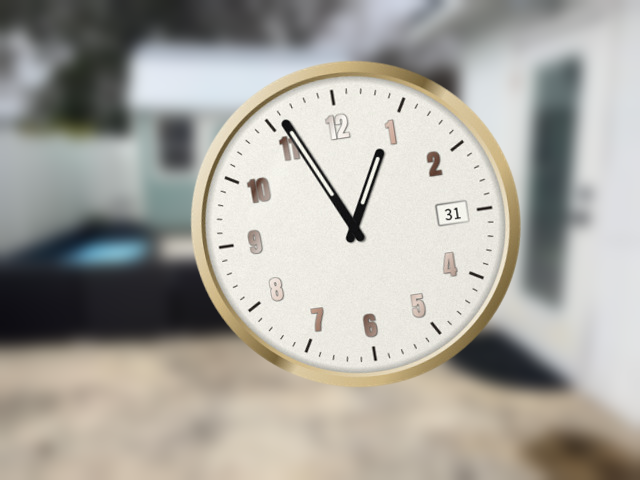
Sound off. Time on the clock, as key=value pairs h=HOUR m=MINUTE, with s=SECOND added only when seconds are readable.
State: h=12 m=56
